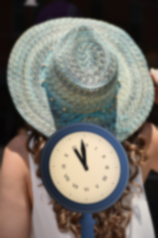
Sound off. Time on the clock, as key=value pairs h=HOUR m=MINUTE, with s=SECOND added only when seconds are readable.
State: h=10 m=59
